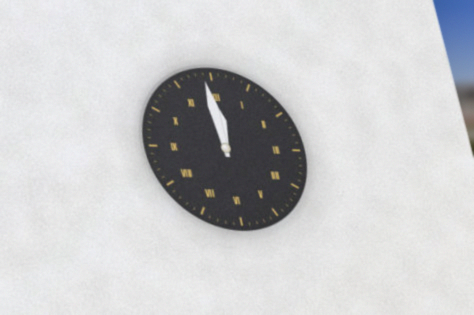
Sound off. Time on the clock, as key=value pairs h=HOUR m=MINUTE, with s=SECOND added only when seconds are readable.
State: h=11 m=59
